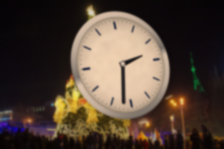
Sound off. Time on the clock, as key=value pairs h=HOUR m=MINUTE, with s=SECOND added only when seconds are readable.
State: h=2 m=32
